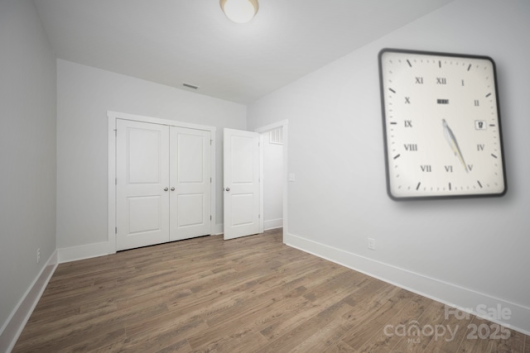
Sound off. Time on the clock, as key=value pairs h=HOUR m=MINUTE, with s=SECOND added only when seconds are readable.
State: h=5 m=26
